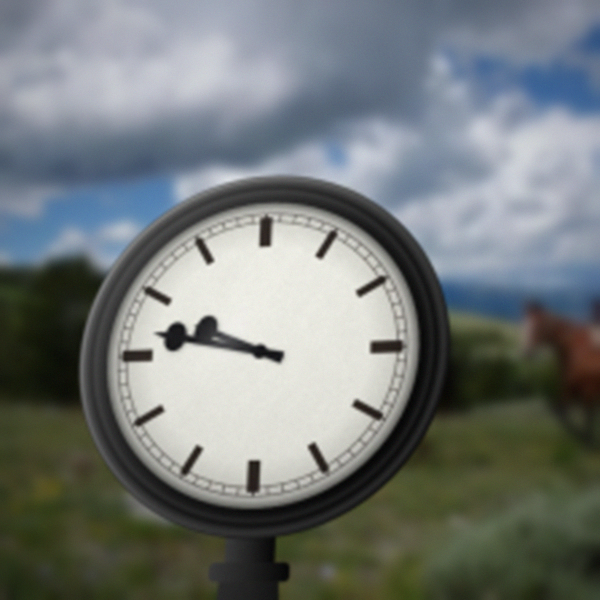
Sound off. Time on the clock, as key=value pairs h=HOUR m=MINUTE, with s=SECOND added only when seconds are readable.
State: h=9 m=47
